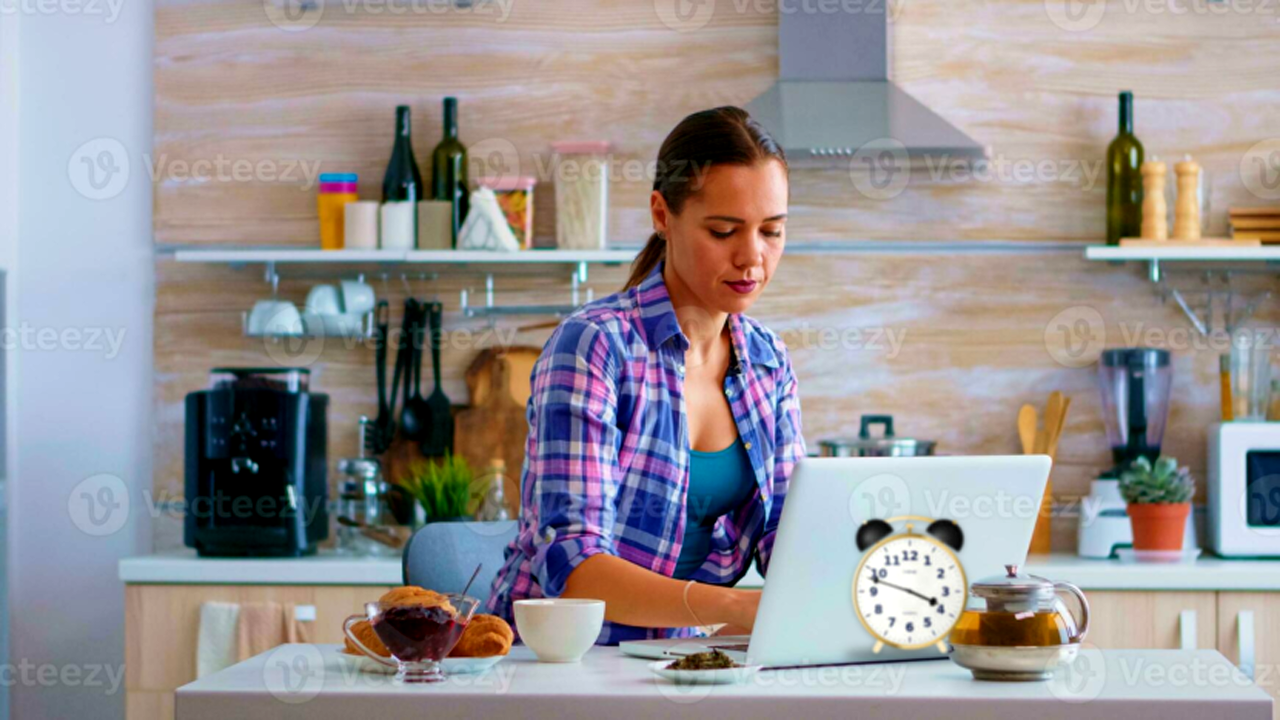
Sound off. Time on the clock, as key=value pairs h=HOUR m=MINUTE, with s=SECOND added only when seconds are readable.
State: h=3 m=48
